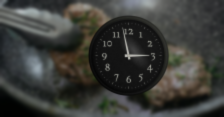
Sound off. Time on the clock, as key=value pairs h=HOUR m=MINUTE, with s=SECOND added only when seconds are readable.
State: h=2 m=58
